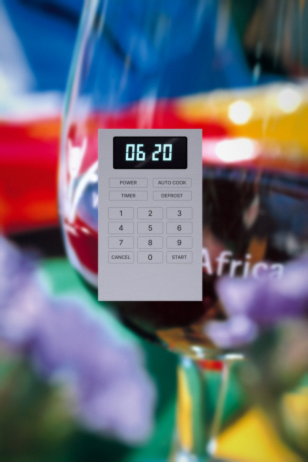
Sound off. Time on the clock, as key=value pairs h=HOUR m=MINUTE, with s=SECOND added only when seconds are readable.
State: h=6 m=20
